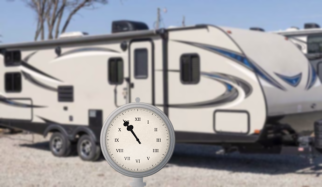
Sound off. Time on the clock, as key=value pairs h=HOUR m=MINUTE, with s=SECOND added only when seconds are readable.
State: h=10 m=54
